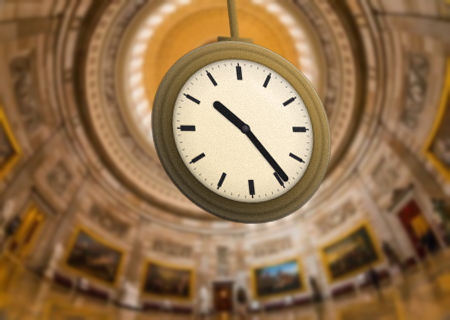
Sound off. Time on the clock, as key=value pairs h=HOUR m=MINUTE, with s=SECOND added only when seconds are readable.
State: h=10 m=24
